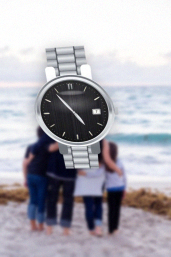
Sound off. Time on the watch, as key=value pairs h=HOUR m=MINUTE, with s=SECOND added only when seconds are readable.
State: h=4 m=54
